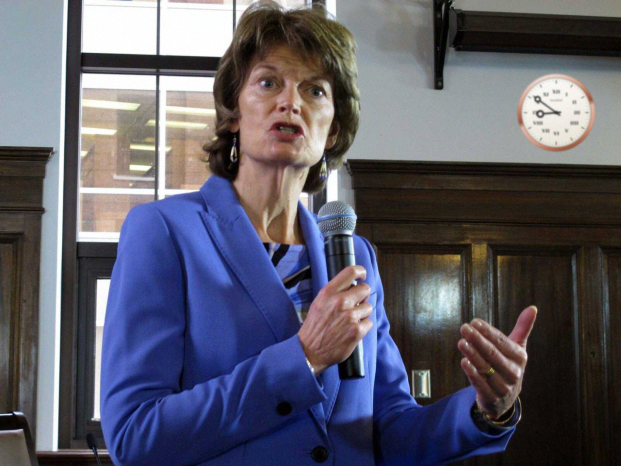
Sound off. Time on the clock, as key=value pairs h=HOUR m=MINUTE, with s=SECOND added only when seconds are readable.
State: h=8 m=51
